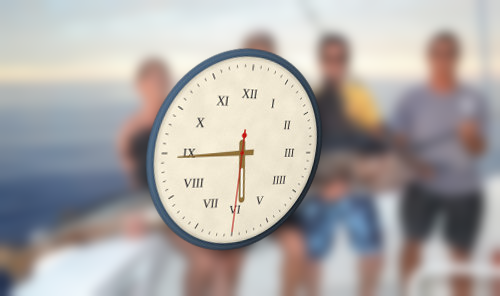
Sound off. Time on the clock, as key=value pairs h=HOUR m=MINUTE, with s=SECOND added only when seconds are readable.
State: h=5 m=44 s=30
